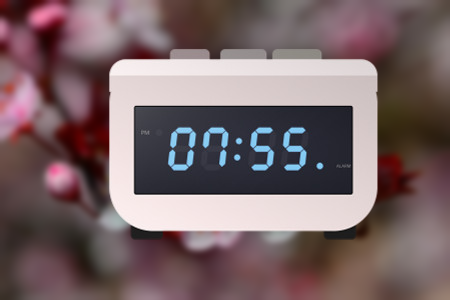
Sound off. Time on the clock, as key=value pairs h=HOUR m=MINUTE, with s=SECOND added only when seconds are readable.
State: h=7 m=55
